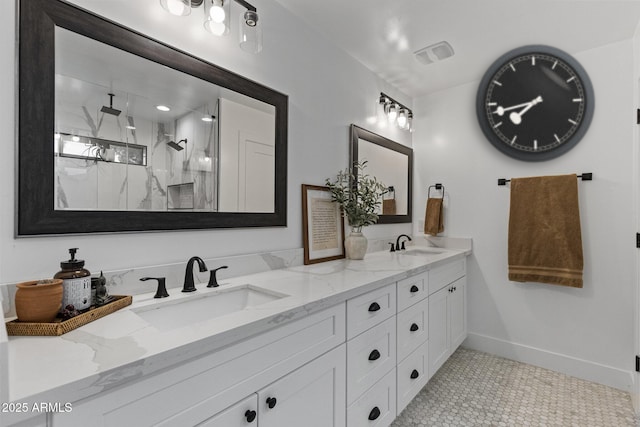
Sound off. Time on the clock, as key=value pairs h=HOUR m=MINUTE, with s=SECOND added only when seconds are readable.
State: h=7 m=43
